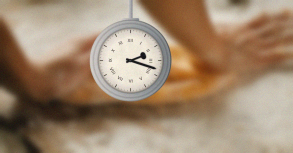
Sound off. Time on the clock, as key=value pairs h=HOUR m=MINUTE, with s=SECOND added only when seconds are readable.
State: h=2 m=18
